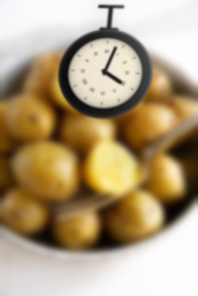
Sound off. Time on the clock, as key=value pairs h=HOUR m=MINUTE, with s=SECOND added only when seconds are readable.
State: h=4 m=3
